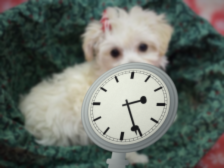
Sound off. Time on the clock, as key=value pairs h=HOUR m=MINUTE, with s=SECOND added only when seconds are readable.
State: h=2 m=26
